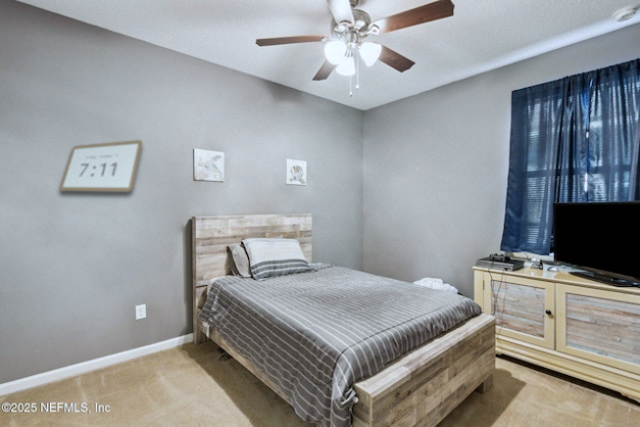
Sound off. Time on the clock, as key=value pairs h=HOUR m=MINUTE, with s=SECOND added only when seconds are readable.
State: h=7 m=11
